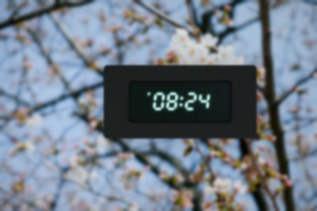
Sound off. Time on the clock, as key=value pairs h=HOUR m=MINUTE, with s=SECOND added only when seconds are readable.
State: h=8 m=24
